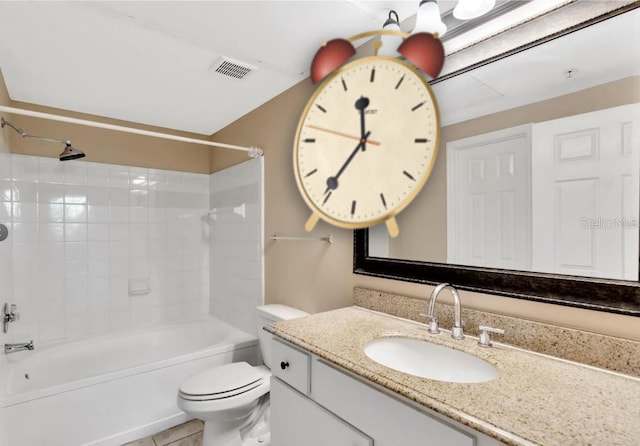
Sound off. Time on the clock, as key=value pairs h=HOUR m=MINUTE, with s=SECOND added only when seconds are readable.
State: h=11 m=35 s=47
